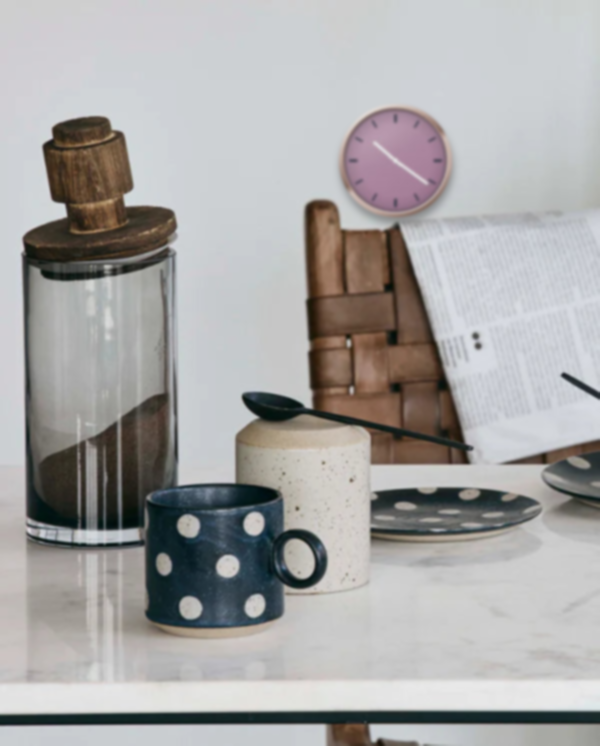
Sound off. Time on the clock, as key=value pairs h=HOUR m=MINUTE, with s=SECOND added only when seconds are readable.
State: h=10 m=21
